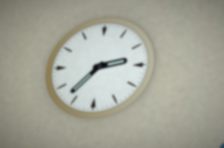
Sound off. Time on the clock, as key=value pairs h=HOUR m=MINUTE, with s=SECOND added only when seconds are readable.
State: h=2 m=37
